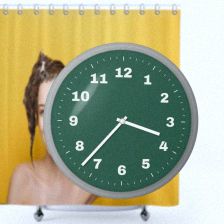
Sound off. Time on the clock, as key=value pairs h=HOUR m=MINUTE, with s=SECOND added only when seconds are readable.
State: h=3 m=37
